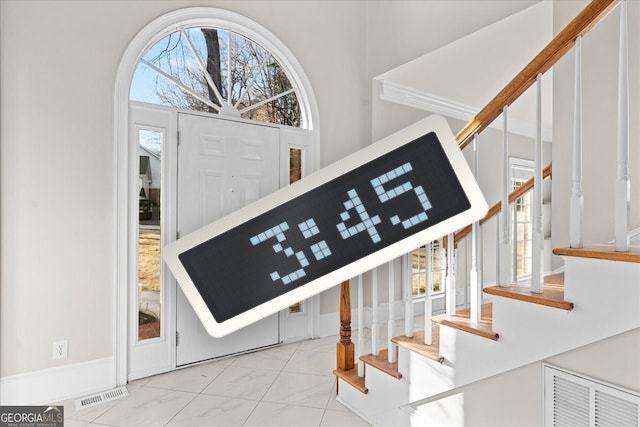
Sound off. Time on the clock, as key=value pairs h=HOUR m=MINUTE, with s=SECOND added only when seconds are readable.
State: h=3 m=45
